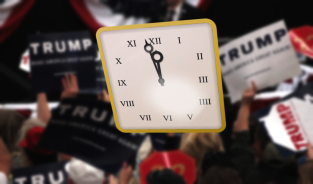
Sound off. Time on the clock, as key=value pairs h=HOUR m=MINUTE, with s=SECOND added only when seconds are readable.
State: h=11 m=58
